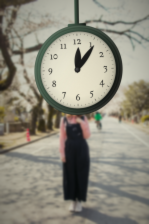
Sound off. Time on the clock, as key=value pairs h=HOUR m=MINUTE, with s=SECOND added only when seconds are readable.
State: h=12 m=6
